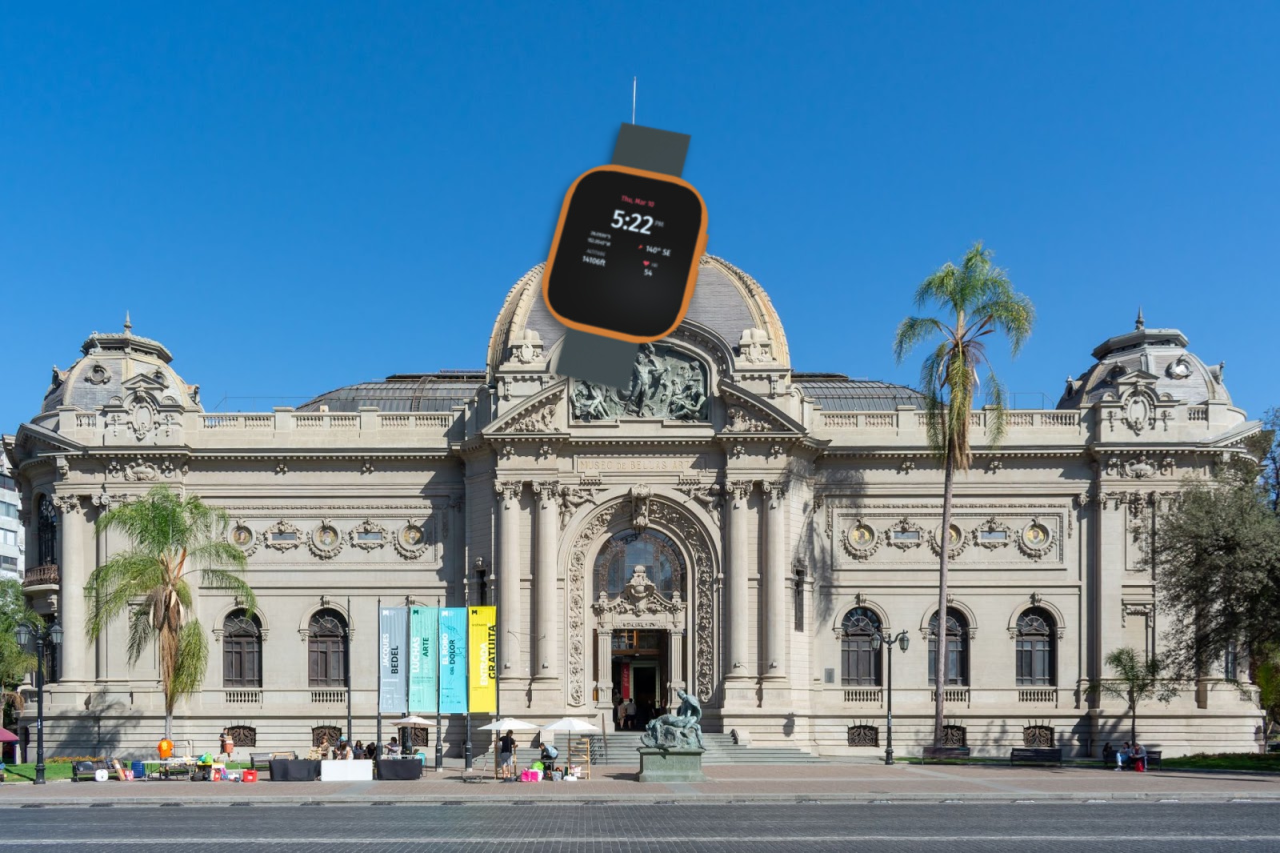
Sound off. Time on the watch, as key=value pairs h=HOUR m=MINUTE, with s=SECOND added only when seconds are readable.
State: h=5 m=22
